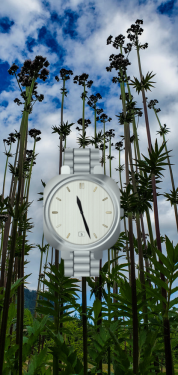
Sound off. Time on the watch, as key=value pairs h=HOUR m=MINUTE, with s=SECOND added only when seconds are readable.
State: h=11 m=27
